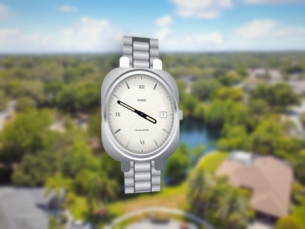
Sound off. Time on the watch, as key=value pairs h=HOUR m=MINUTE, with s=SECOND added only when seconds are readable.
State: h=3 m=49
